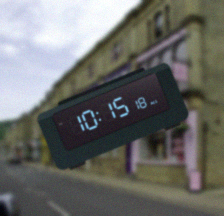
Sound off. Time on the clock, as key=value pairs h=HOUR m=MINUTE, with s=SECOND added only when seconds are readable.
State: h=10 m=15 s=18
